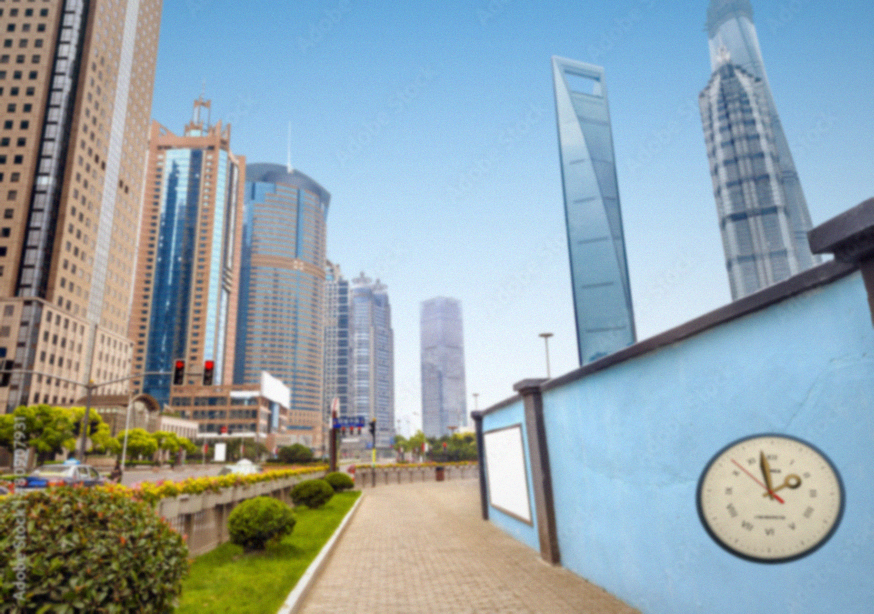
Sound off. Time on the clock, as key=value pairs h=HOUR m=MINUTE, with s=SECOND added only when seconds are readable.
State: h=1 m=57 s=52
